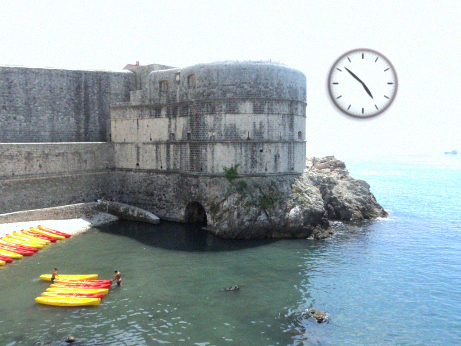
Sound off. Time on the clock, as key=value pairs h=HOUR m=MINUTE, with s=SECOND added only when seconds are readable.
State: h=4 m=52
